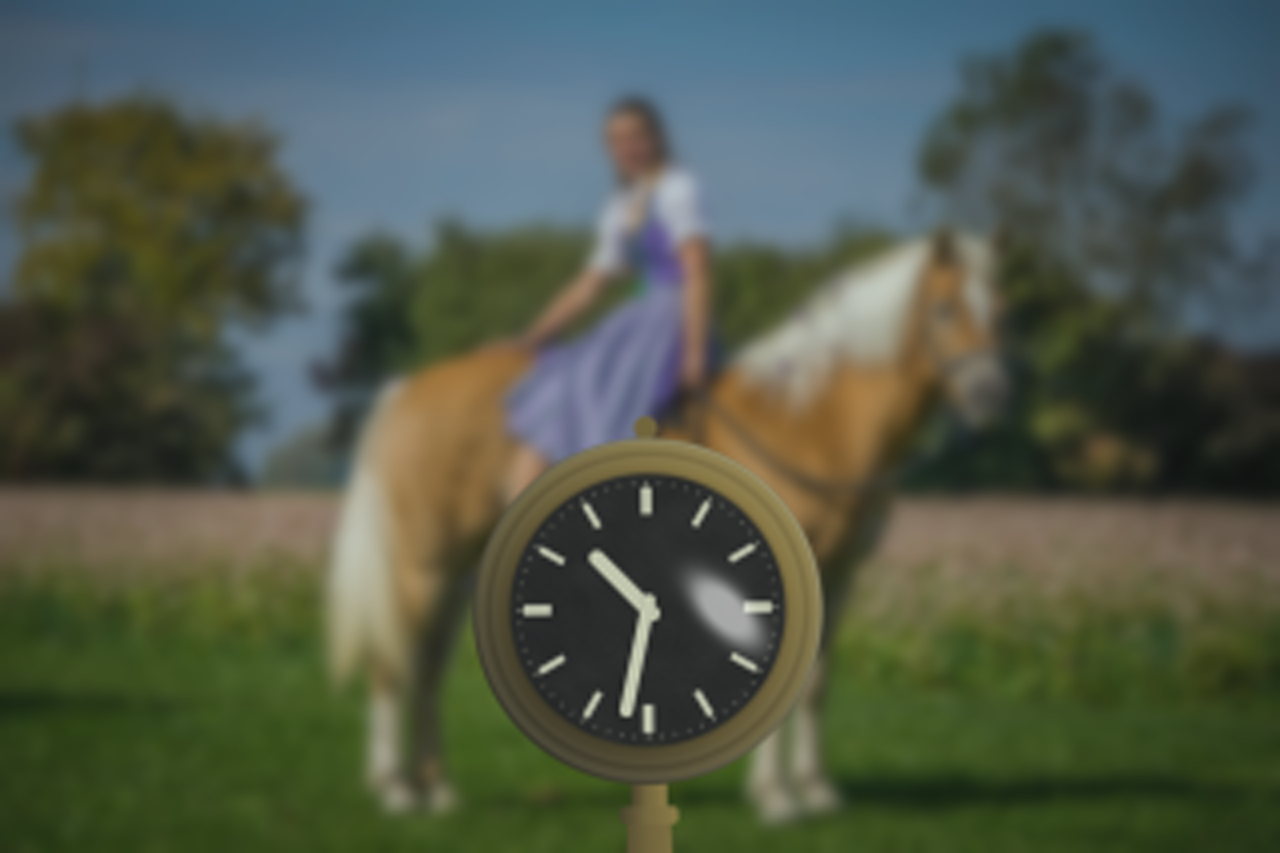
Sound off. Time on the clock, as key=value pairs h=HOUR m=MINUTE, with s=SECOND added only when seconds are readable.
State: h=10 m=32
